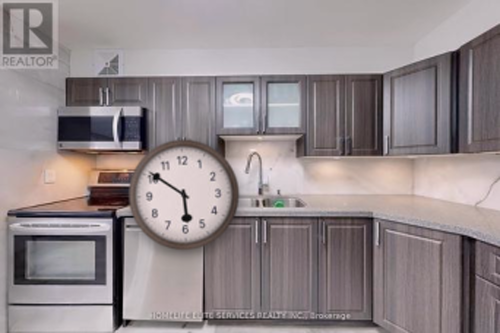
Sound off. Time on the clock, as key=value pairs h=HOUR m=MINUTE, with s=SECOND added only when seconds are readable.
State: h=5 m=51
